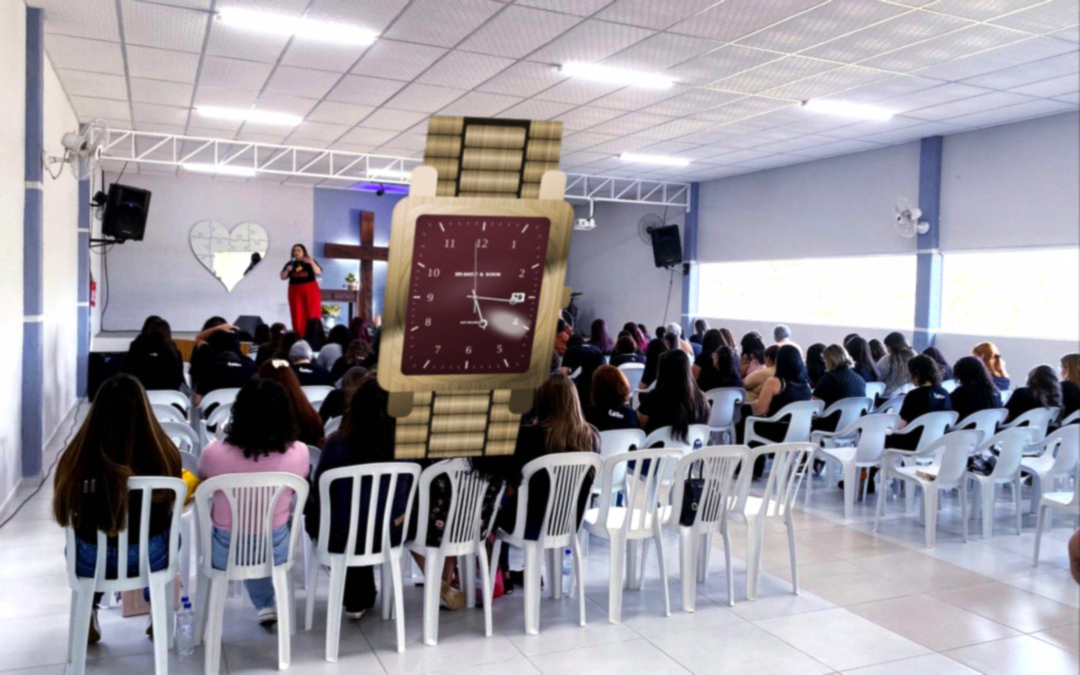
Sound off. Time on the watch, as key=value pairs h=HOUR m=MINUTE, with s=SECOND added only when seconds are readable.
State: h=5 m=15 s=59
